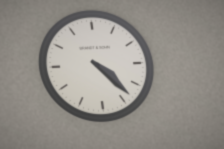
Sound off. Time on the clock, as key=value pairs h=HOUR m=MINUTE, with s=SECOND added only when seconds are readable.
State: h=4 m=23
